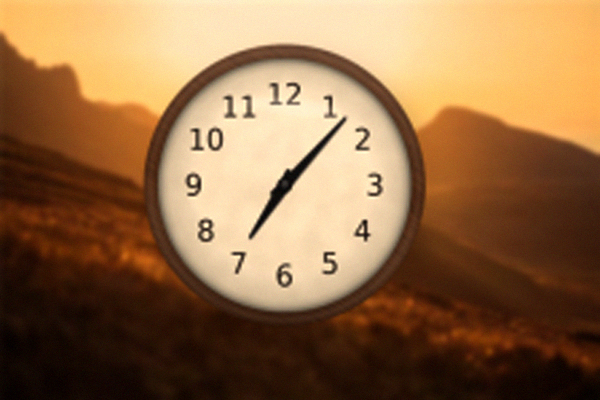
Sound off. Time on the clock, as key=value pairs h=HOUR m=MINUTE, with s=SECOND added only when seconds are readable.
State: h=7 m=7
